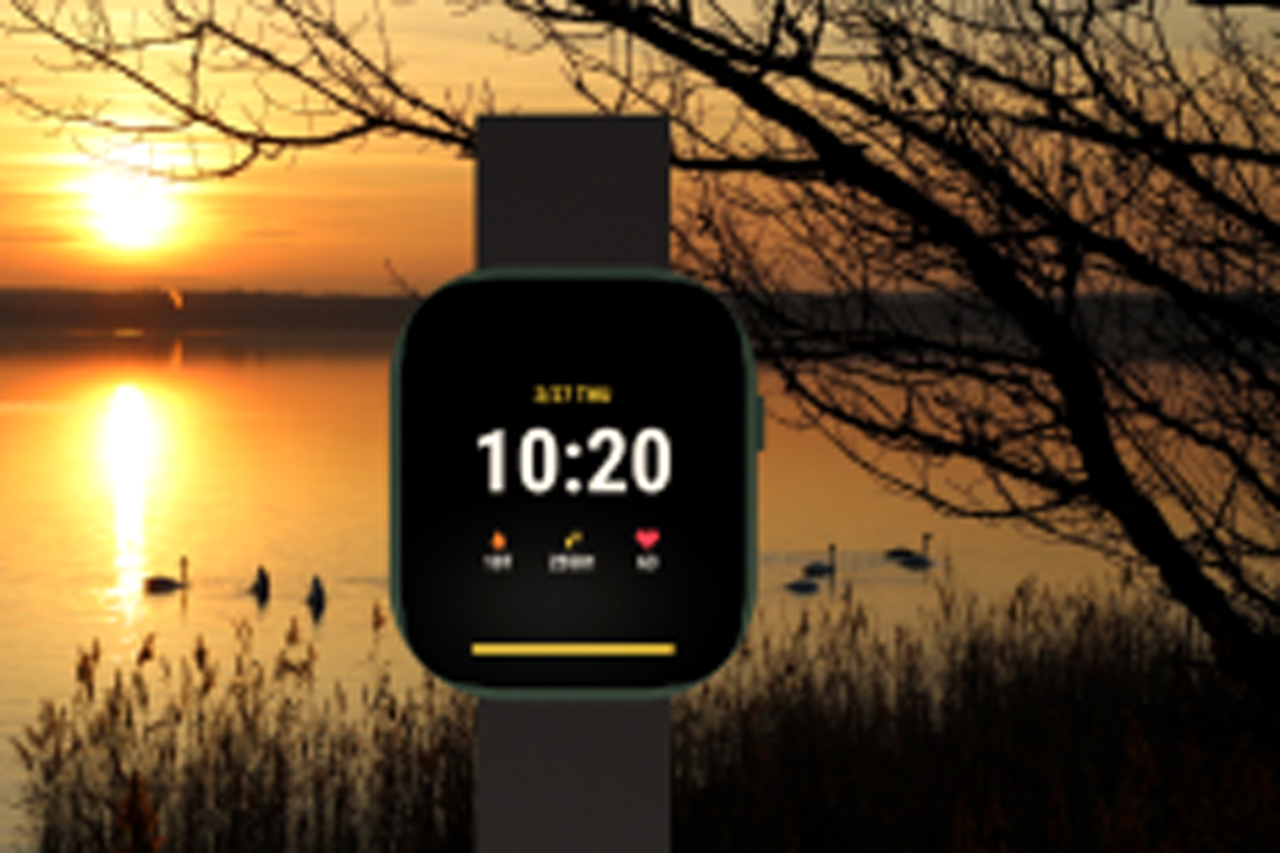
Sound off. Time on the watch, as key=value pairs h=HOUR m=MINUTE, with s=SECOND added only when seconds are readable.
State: h=10 m=20
